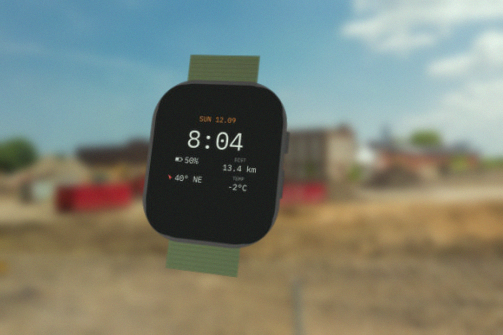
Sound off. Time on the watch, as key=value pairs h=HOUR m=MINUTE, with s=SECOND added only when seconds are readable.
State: h=8 m=4
